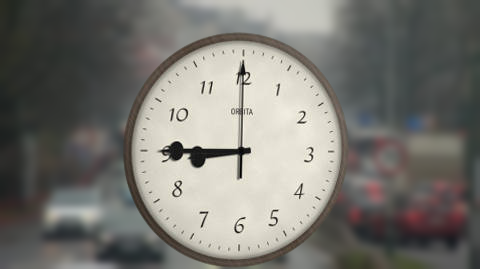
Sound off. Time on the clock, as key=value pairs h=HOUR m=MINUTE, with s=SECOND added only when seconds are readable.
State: h=8 m=45 s=0
